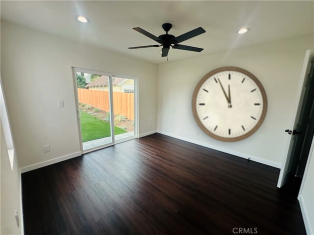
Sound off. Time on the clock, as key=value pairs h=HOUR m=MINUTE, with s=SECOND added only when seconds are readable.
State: h=11 m=56
